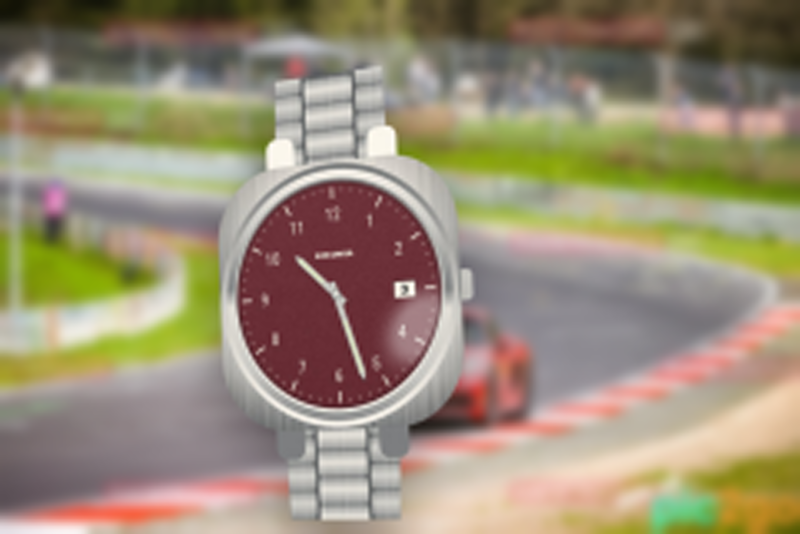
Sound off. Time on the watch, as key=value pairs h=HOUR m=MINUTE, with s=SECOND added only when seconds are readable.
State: h=10 m=27
